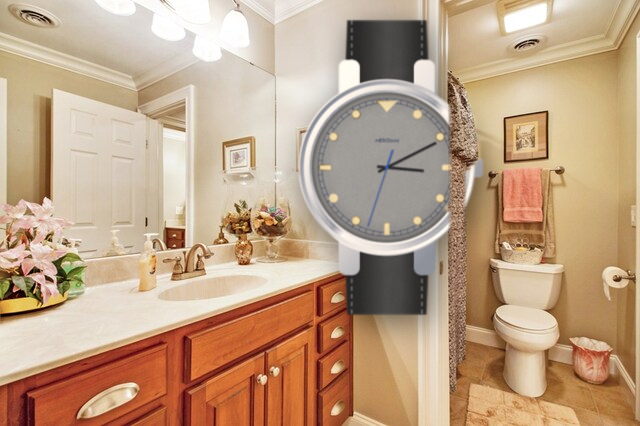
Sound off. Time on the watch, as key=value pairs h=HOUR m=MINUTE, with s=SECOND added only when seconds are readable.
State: h=3 m=10 s=33
